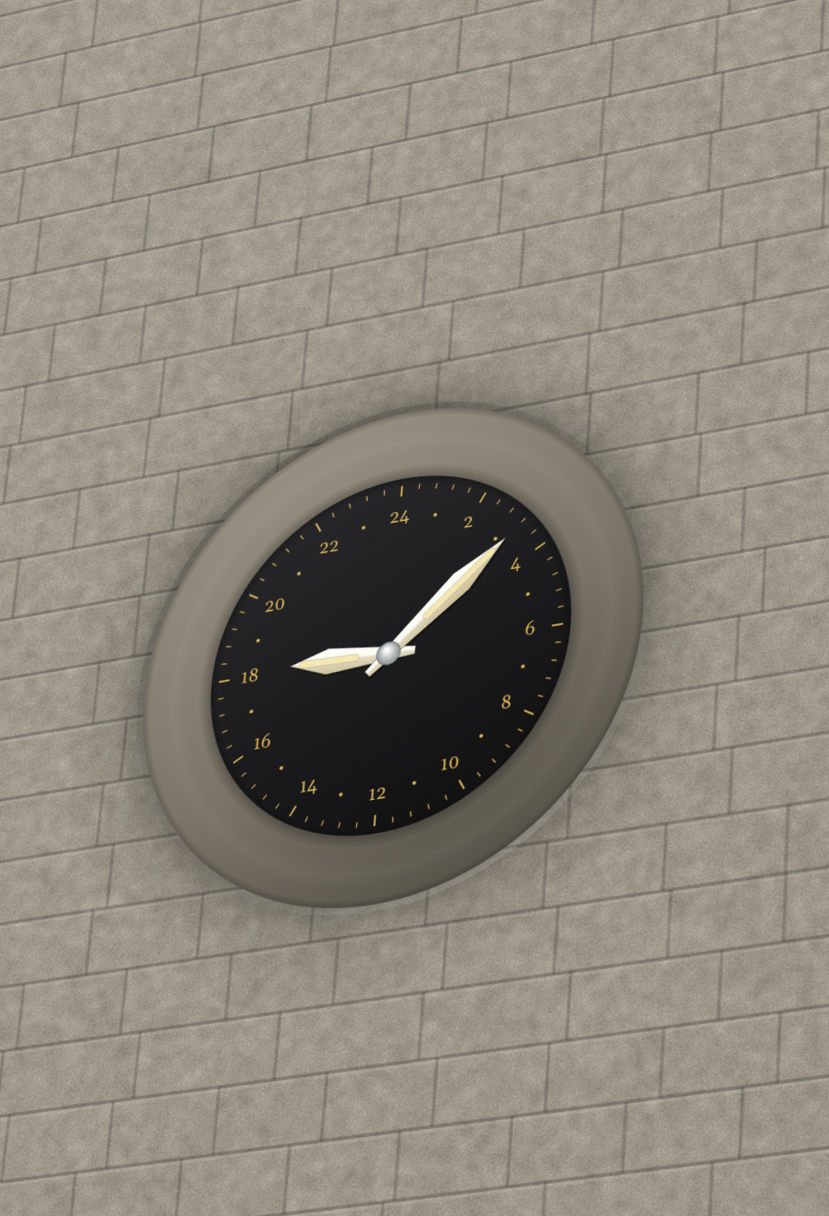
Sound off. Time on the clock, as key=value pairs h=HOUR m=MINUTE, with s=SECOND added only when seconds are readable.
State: h=18 m=8
